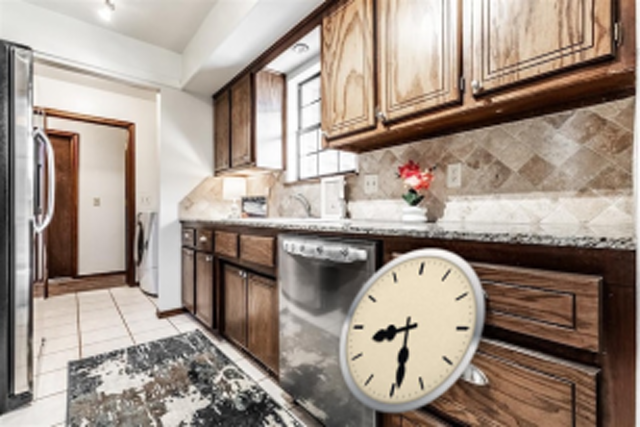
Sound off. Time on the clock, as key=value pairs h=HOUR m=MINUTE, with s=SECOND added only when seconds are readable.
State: h=8 m=29
